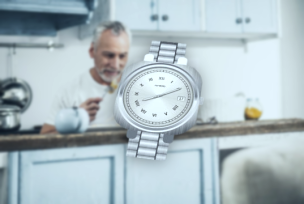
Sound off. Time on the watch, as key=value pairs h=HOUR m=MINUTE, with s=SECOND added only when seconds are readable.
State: h=8 m=10
